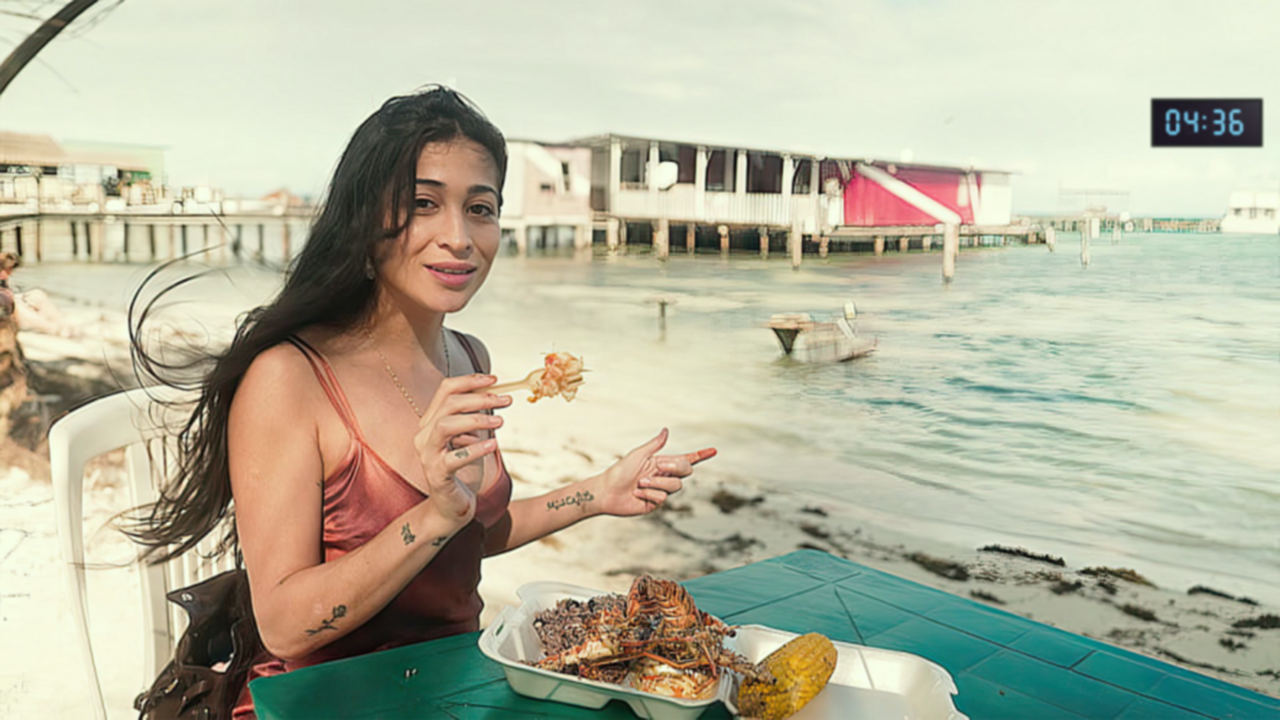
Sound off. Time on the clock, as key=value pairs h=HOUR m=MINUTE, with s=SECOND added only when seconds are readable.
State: h=4 m=36
